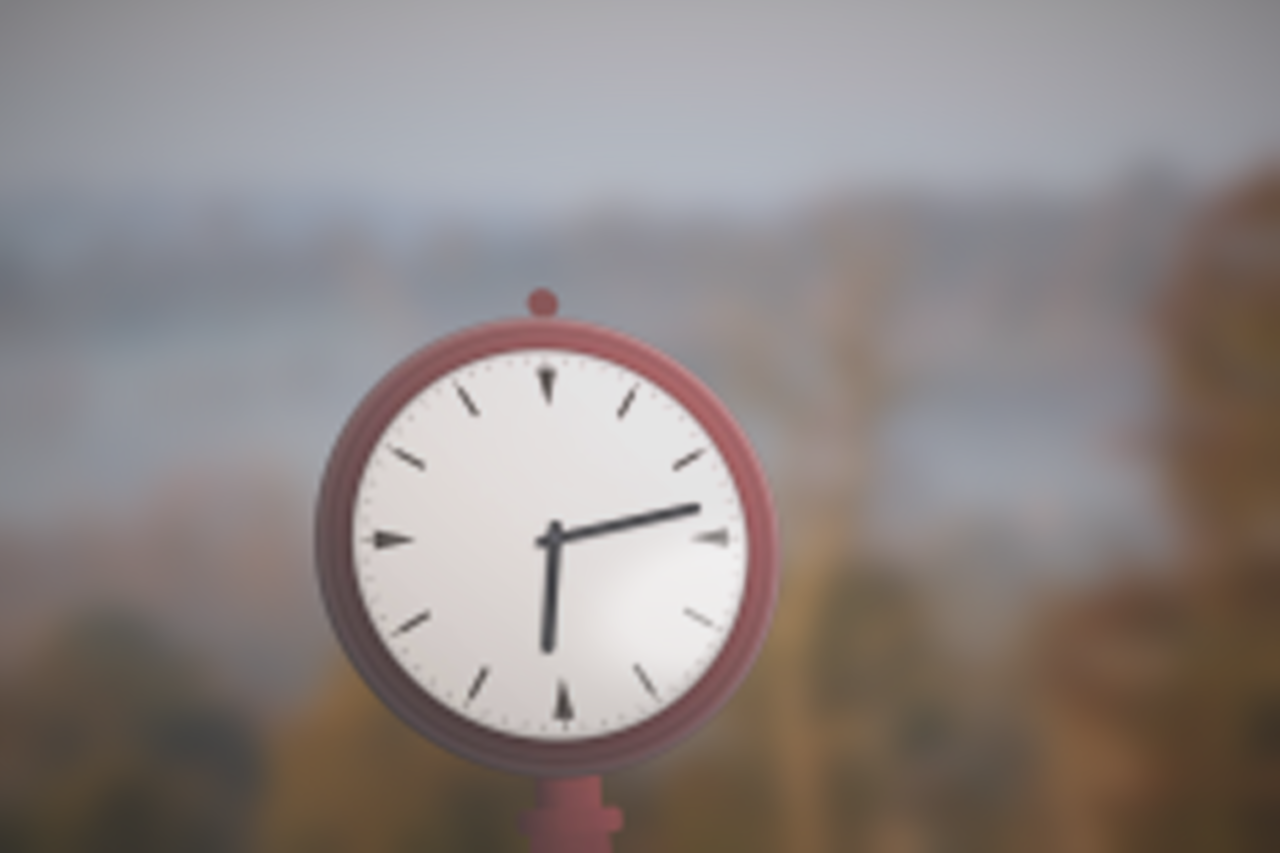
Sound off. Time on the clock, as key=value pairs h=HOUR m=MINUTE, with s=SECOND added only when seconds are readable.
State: h=6 m=13
